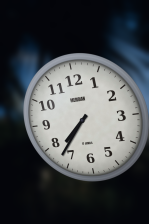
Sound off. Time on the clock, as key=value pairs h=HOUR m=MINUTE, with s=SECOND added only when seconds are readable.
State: h=7 m=37
